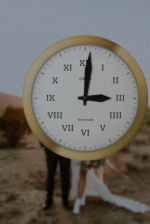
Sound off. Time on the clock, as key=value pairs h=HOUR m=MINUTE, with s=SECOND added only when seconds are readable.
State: h=3 m=1
